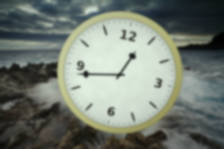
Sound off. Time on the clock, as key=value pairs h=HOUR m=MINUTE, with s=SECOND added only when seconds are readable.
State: h=12 m=43
